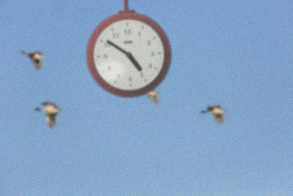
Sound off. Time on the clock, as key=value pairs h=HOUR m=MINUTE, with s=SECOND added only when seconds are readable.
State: h=4 m=51
